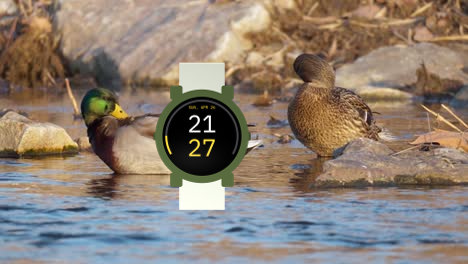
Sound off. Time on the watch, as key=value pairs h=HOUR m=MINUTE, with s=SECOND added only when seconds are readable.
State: h=21 m=27
